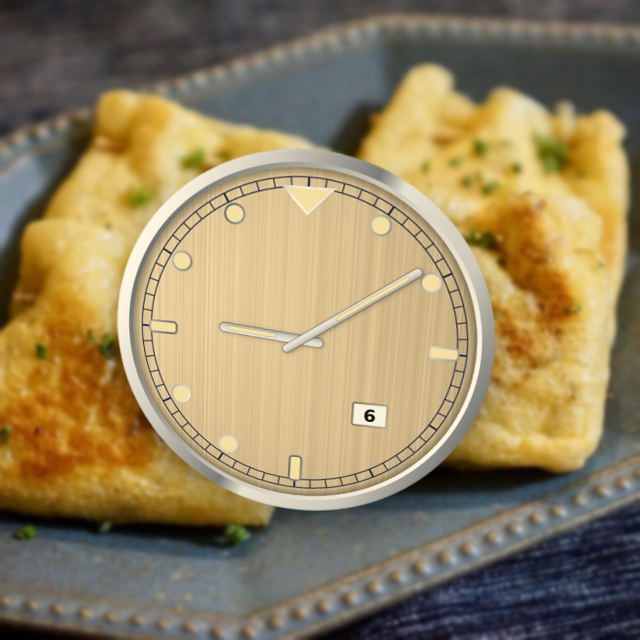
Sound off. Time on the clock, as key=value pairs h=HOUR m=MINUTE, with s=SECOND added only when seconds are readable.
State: h=9 m=9
